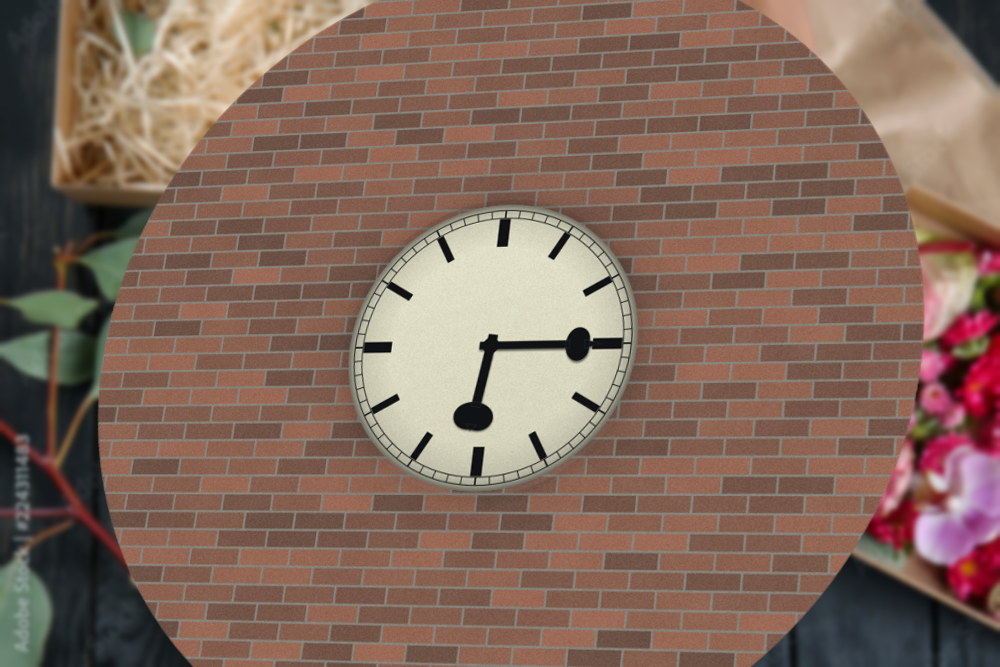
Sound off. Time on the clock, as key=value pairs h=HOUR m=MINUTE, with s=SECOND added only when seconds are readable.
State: h=6 m=15
